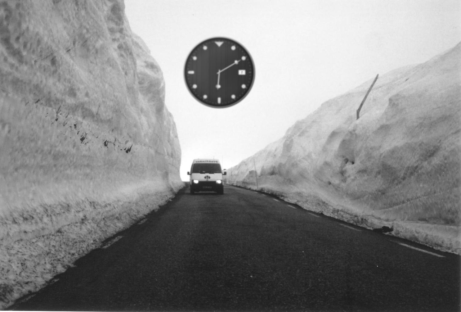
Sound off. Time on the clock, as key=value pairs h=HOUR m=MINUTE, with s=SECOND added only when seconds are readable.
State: h=6 m=10
